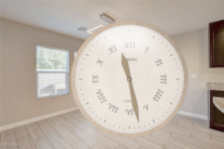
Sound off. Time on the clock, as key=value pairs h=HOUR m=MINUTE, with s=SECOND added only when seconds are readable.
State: h=11 m=28
